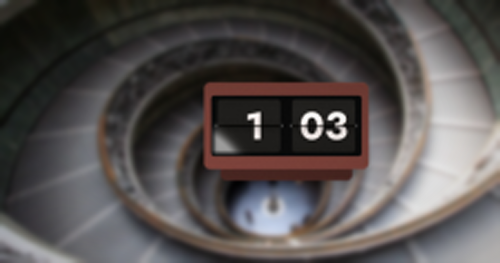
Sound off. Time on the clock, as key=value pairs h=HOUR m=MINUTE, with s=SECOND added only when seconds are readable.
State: h=1 m=3
